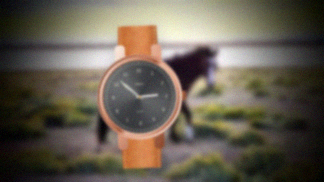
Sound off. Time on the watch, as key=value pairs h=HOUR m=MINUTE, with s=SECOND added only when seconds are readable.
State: h=2 m=52
